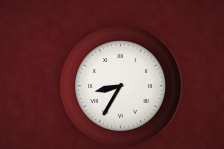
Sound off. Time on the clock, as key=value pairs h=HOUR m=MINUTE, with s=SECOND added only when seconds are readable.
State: h=8 m=35
